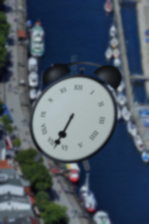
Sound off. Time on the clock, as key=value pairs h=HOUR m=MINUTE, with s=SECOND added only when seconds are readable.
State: h=6 m=33
